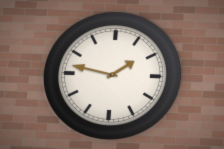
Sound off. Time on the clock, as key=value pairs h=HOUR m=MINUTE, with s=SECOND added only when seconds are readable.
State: h=1 m=47
